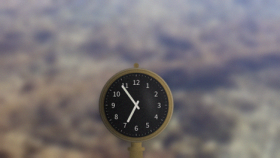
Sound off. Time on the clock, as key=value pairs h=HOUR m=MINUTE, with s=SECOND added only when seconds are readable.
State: h=6 m=54
